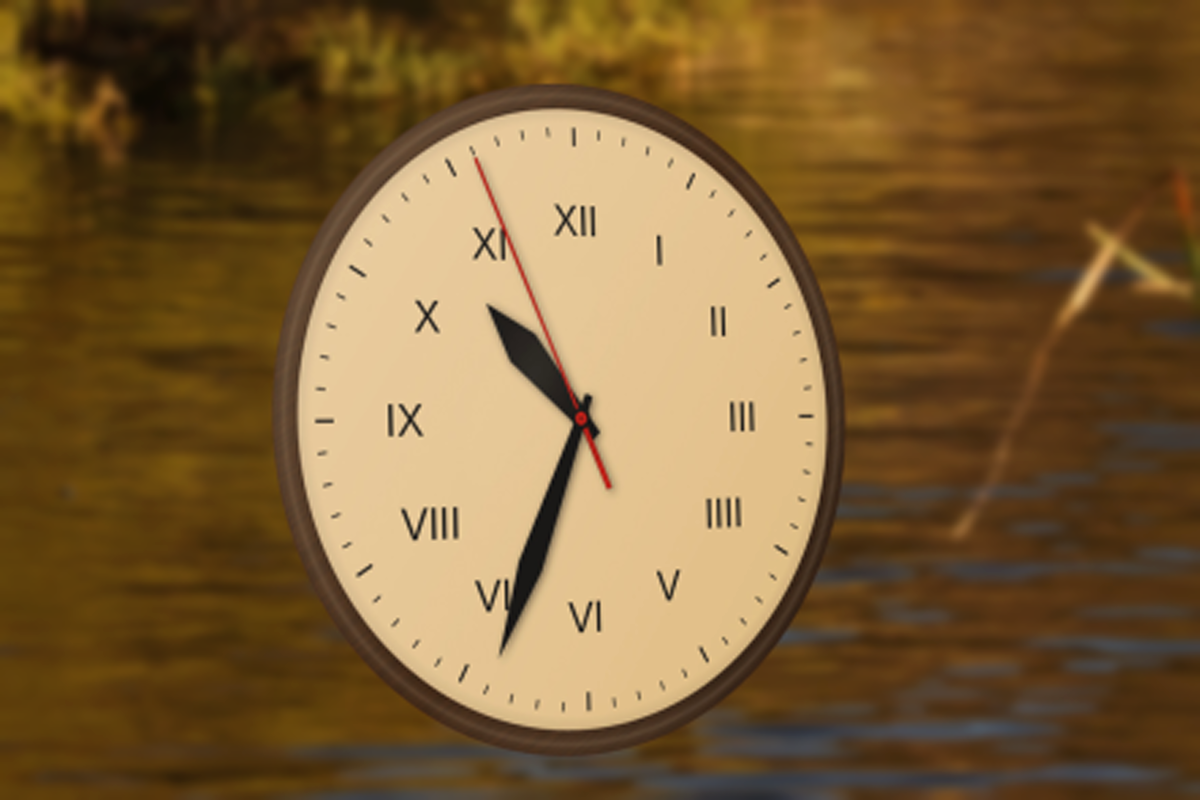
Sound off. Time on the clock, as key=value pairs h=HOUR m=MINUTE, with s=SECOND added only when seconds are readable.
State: h=10 m=33 s=56
